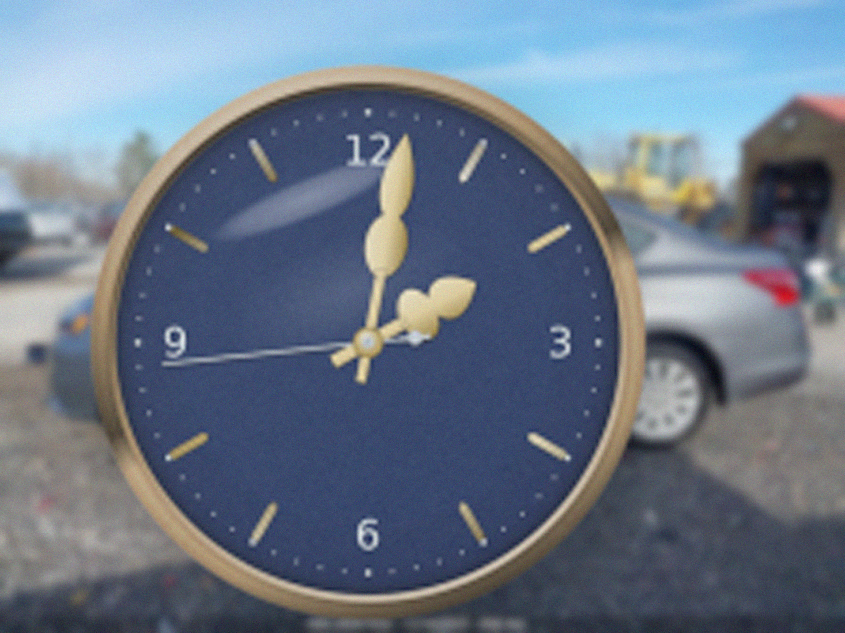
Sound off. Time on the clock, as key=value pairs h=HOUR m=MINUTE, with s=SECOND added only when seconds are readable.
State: h=2 m=1 s=44
